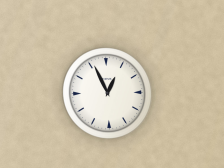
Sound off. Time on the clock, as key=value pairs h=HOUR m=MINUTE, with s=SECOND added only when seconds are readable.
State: h=12 m=56
